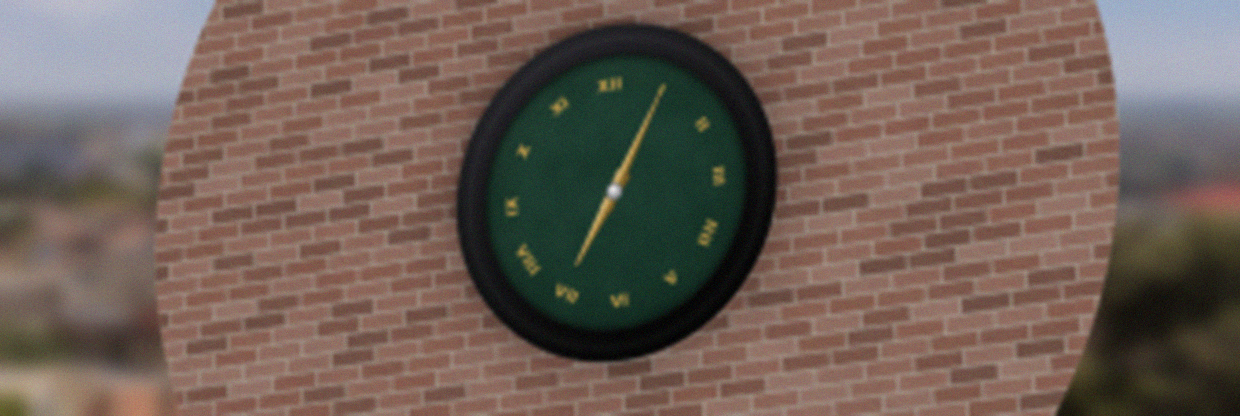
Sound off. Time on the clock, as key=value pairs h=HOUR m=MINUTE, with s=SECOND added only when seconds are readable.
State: h=7 m=5
